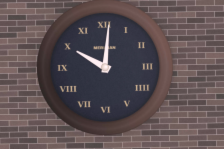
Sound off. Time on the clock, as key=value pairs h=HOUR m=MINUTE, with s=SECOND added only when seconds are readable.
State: h=10 m=1
